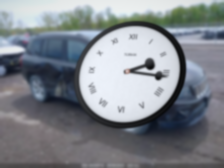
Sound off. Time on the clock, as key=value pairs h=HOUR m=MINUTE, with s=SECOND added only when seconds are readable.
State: h=2 m=16
